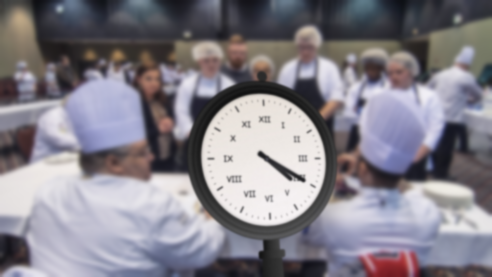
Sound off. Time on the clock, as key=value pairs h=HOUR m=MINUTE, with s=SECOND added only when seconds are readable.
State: h=4 m=20
